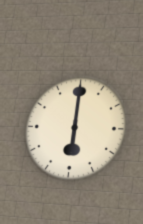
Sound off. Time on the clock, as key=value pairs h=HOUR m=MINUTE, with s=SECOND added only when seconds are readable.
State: h=6 m=0
